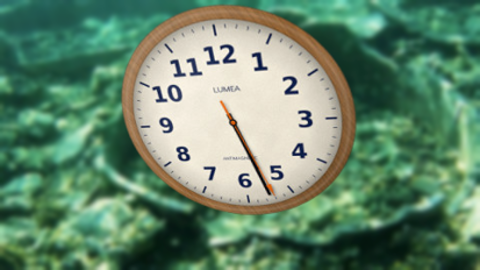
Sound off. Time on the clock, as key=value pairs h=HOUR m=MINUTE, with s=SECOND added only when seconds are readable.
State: h=5 m=27 s=27
